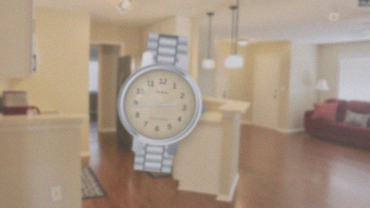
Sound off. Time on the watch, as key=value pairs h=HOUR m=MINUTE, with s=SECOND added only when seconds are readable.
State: h=2 m=44
